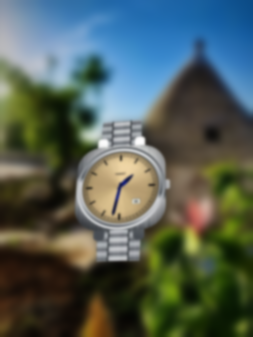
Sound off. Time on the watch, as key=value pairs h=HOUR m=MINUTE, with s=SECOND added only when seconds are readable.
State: h=1 m=32
